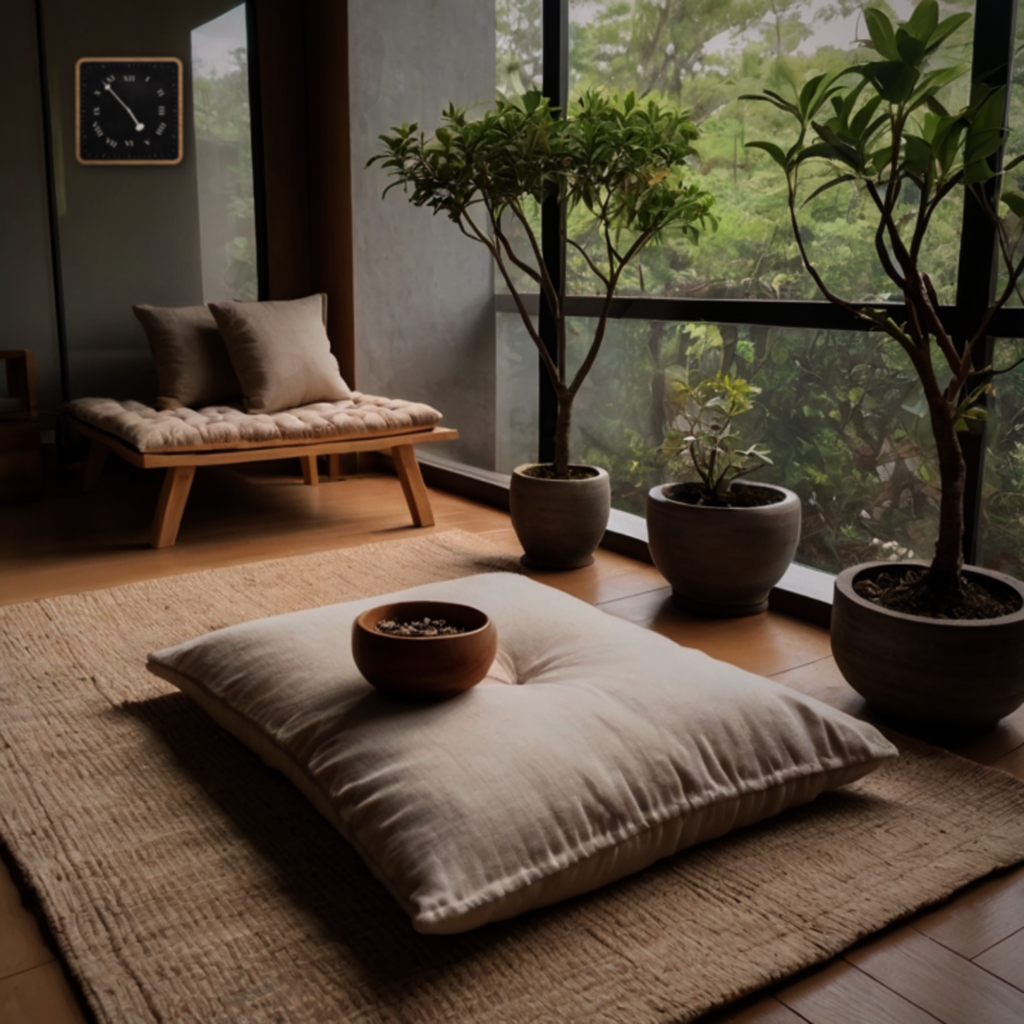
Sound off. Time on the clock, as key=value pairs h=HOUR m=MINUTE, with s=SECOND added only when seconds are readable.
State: h=4 m=53
